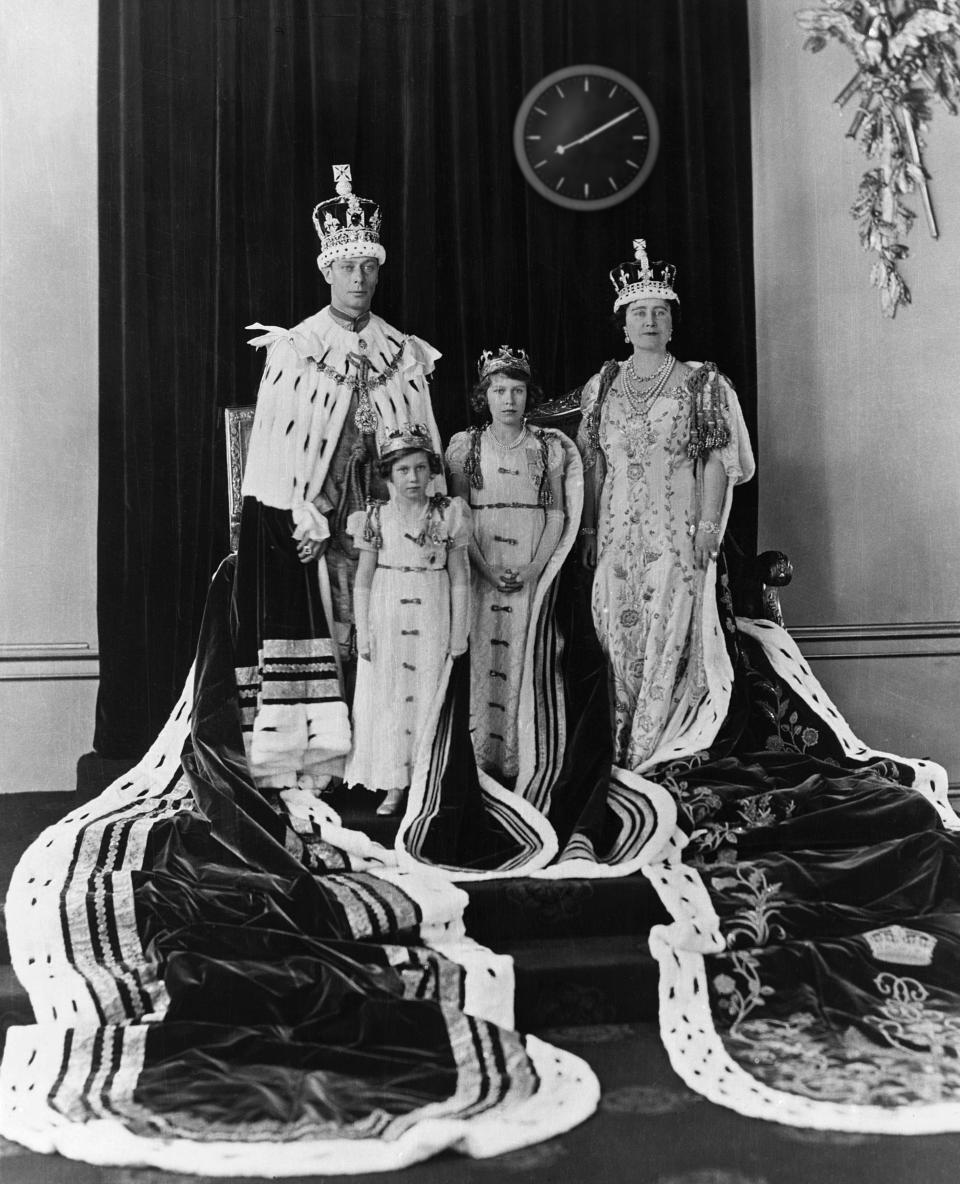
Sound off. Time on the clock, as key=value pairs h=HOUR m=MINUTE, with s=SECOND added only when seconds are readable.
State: h=8 m=10
